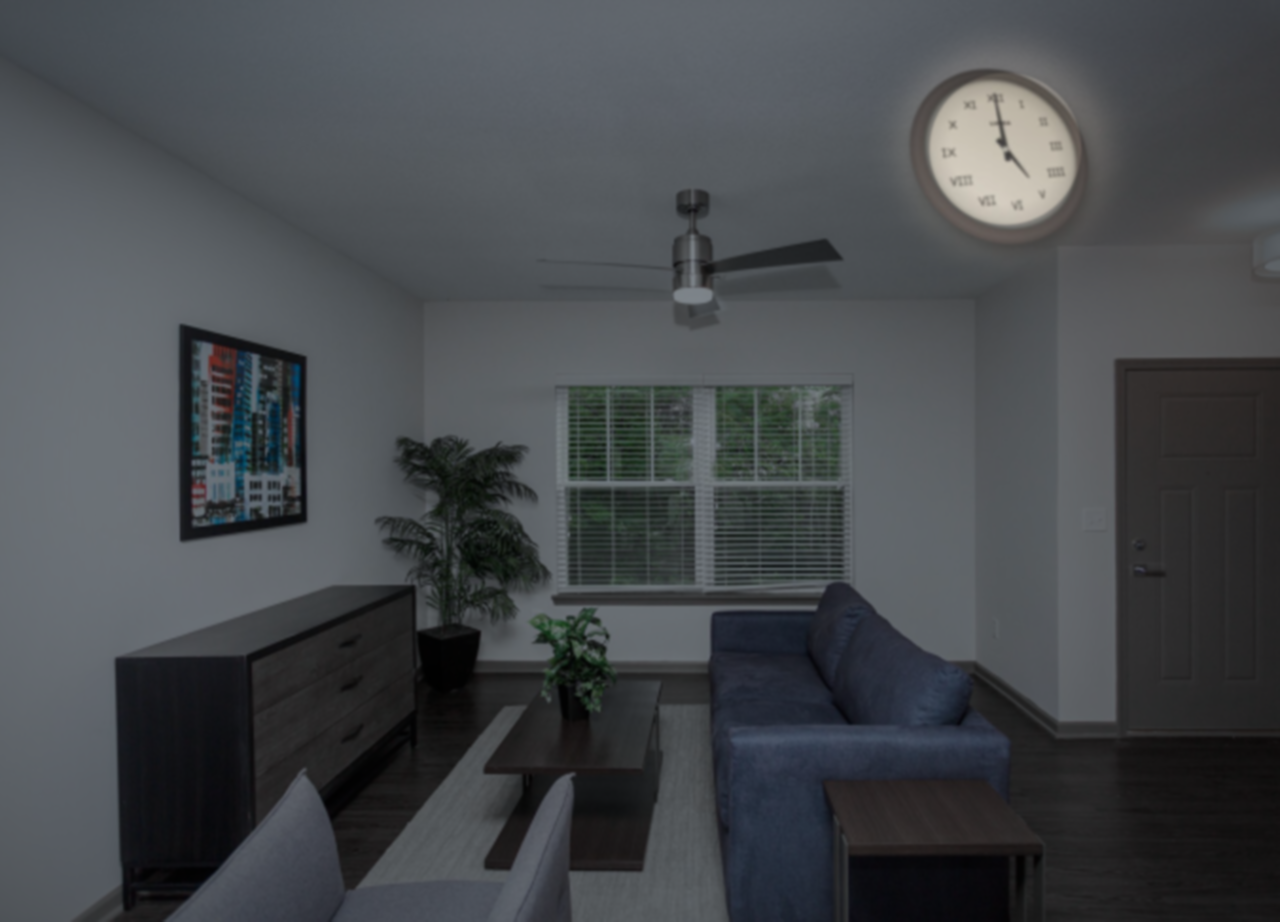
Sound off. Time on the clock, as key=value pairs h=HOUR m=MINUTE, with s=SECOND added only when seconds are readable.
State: h=5 m=0
